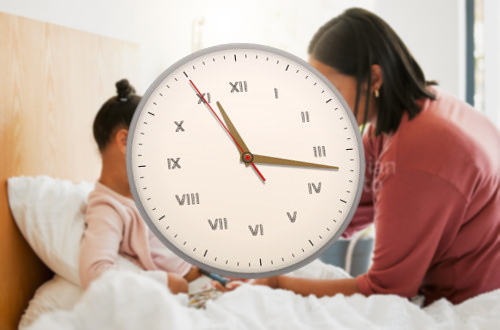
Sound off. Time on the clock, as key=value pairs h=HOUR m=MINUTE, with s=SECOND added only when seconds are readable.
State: h=11 m=16 s=55
